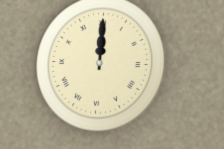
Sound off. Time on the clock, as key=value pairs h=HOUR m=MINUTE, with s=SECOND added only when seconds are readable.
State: h=12 m=0
